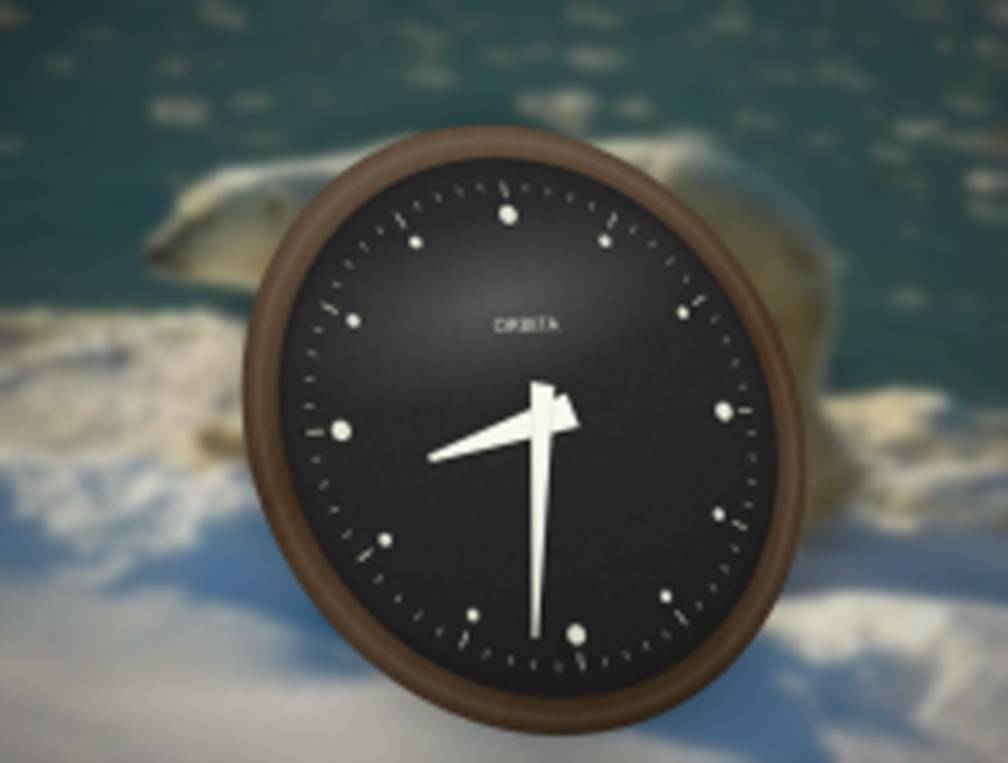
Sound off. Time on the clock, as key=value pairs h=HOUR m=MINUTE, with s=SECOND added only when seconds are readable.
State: h=8 m=32
